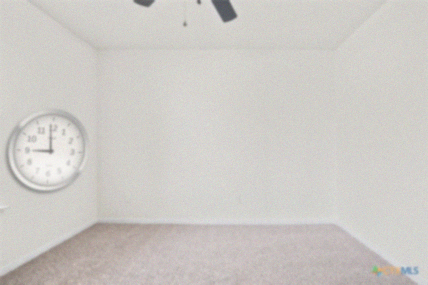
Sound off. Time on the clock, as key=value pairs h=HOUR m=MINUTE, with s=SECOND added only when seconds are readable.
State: h=8 m=59
